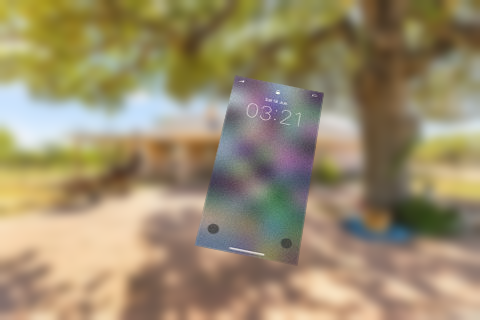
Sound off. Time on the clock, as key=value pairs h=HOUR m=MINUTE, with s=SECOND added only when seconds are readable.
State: h=3 m=21
